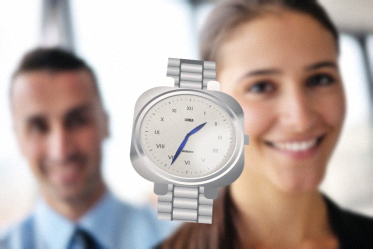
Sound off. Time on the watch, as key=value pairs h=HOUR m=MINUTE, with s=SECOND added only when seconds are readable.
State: h=1 m=34
